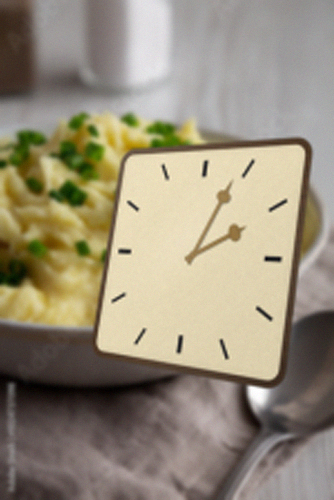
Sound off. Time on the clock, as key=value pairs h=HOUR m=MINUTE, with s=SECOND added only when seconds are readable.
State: h=2 m=4
